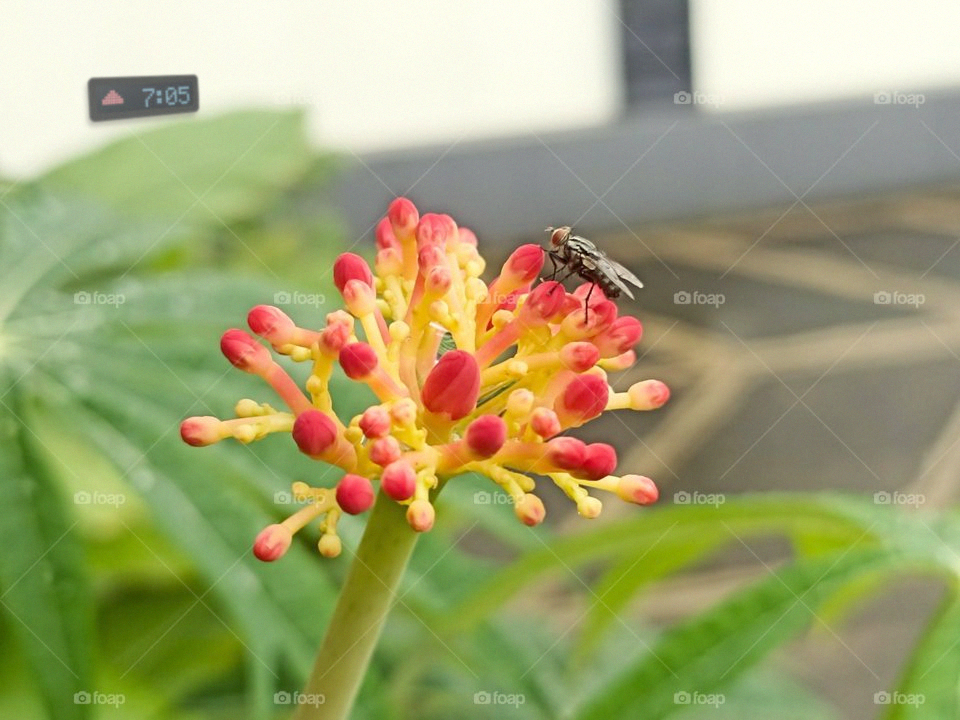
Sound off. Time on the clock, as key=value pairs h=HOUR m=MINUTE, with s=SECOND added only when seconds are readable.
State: h=7 m=5
